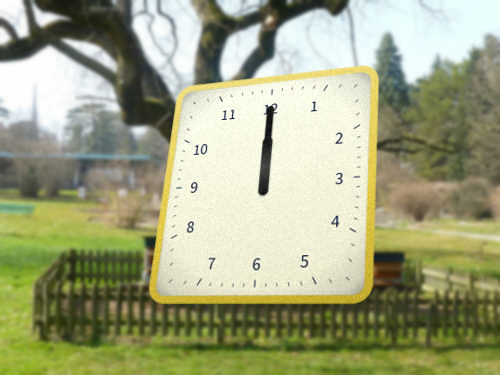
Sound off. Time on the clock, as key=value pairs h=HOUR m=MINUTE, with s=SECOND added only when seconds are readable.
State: h=12 m=0
